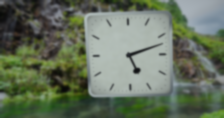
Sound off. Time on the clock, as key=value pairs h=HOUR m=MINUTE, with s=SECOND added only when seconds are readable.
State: h=5 m=12
